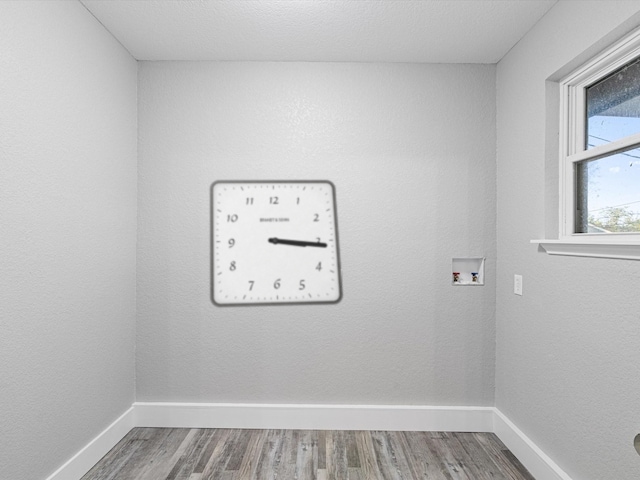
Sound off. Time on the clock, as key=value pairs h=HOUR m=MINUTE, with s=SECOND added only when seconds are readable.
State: h=3 m=16
